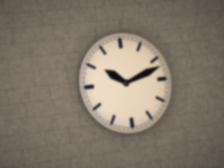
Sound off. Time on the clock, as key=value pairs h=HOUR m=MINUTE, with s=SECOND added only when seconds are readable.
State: h=10 m=12
